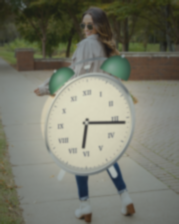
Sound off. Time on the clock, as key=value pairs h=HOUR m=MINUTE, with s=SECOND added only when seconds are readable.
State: h=6 m=16
